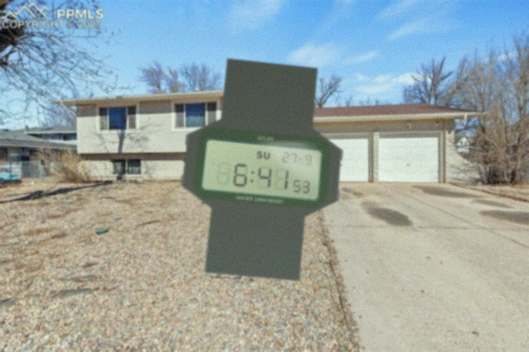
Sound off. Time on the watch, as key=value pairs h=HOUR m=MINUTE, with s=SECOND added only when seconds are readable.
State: h=6 m=41 s=53
